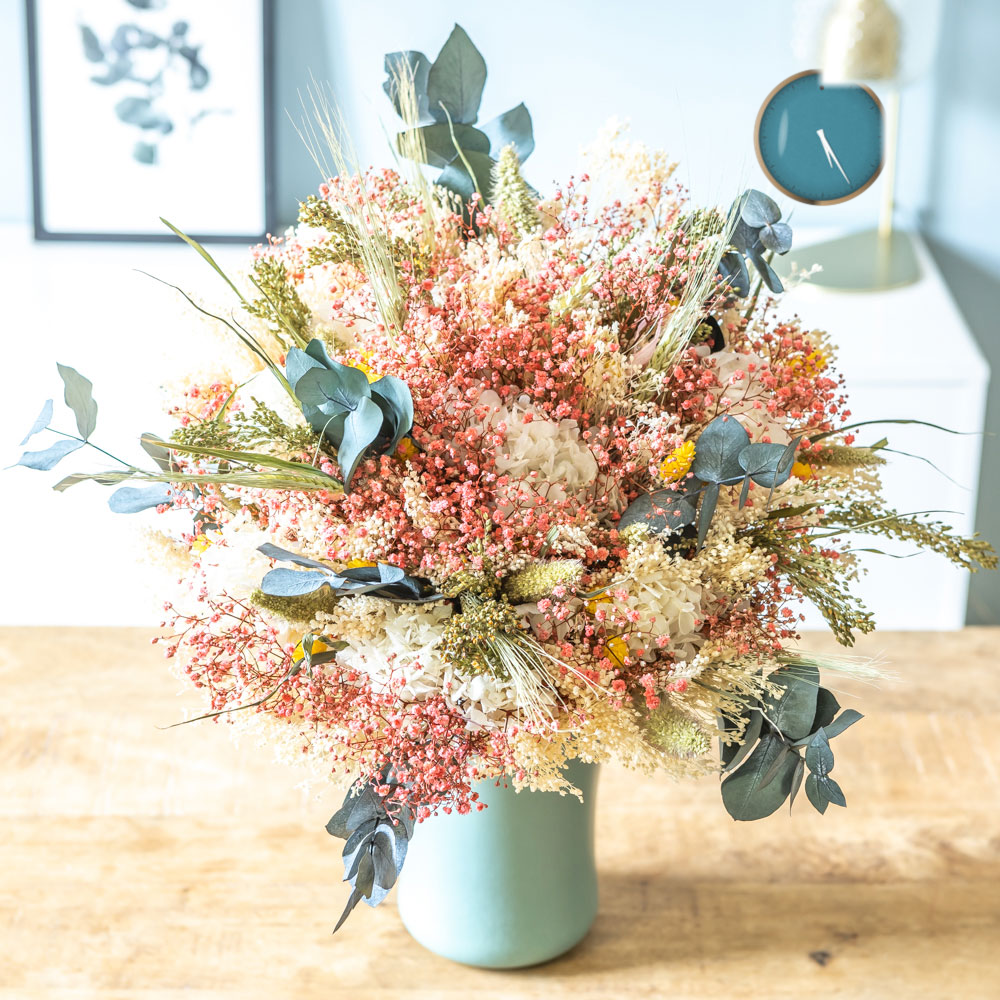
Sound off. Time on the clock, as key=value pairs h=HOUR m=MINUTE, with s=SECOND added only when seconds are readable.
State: h=5 m=25
